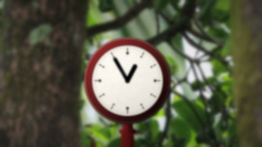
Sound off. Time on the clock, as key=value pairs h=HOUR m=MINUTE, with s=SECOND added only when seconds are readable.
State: h=12 m=55
